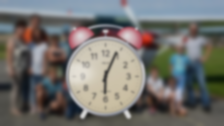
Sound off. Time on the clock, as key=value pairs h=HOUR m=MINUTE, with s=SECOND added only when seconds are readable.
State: h=6 m=4
